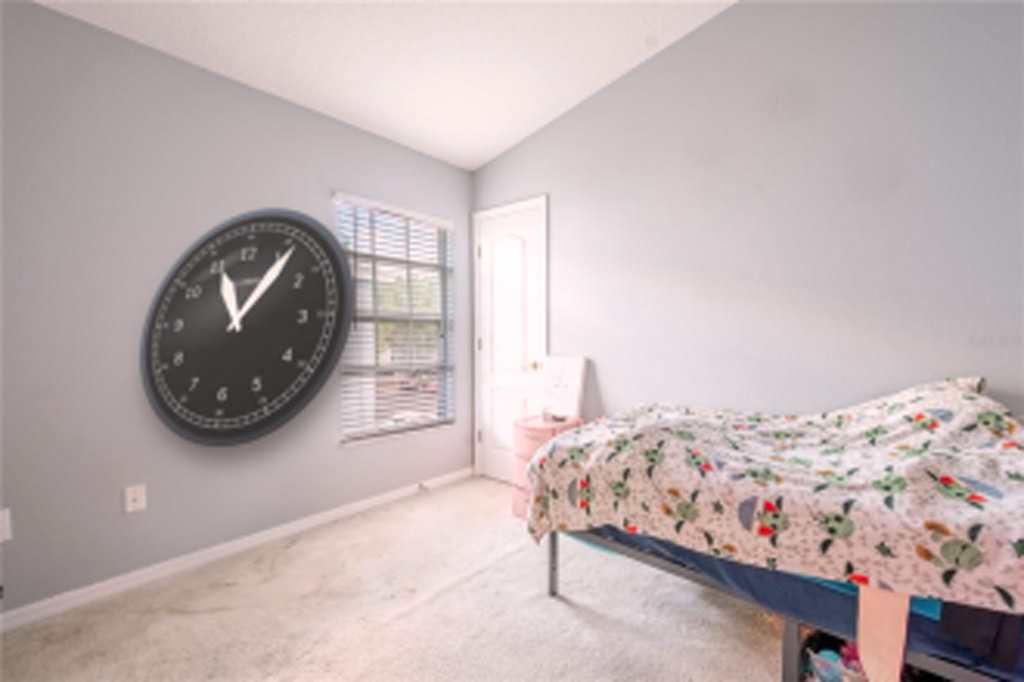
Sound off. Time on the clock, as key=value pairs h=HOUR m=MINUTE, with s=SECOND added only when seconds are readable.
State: h=11 m=6
